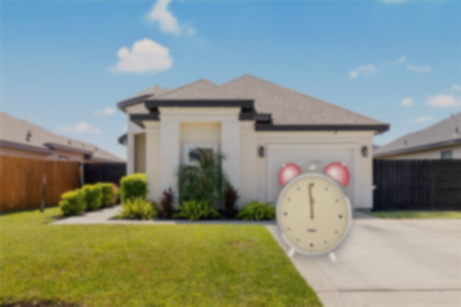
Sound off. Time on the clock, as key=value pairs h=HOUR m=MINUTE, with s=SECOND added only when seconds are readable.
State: h=11 m=59
